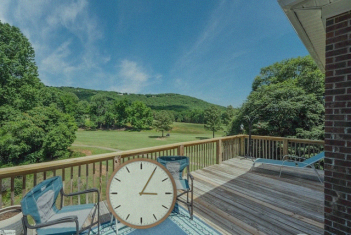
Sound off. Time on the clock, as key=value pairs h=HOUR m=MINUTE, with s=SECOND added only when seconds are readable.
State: h=3 m=5
